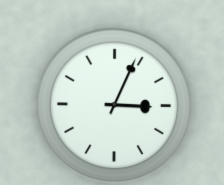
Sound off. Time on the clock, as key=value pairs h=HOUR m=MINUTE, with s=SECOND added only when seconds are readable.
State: h=3 m=4
